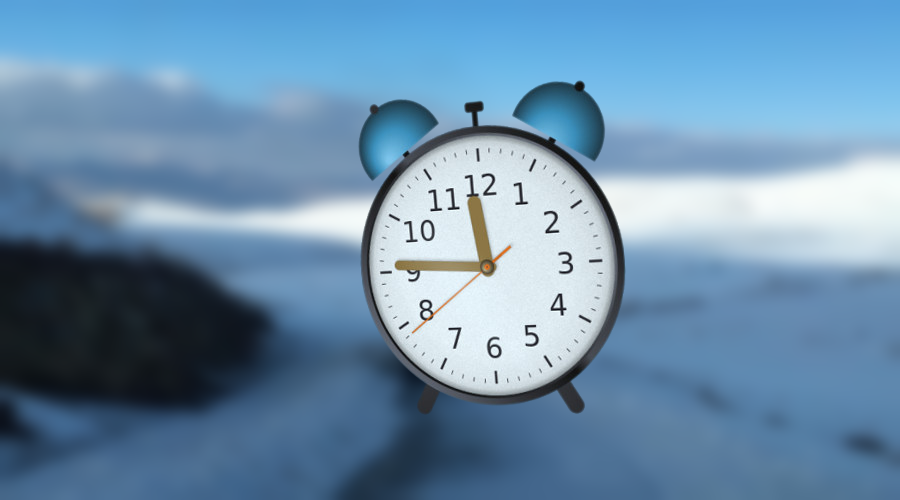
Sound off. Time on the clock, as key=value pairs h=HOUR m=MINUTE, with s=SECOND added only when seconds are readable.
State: h=11 m=45 s=39
